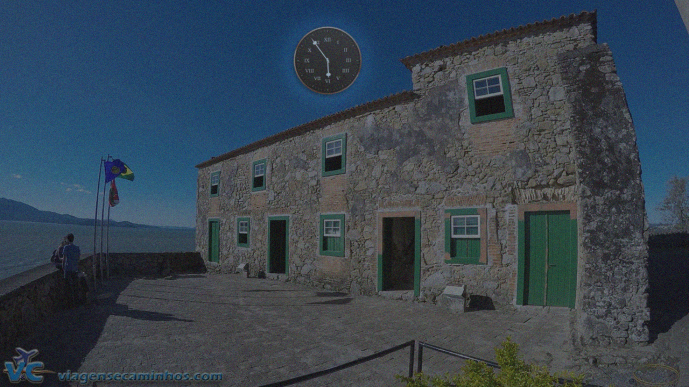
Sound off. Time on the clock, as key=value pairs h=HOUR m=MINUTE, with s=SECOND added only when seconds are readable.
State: h=5 m=54
